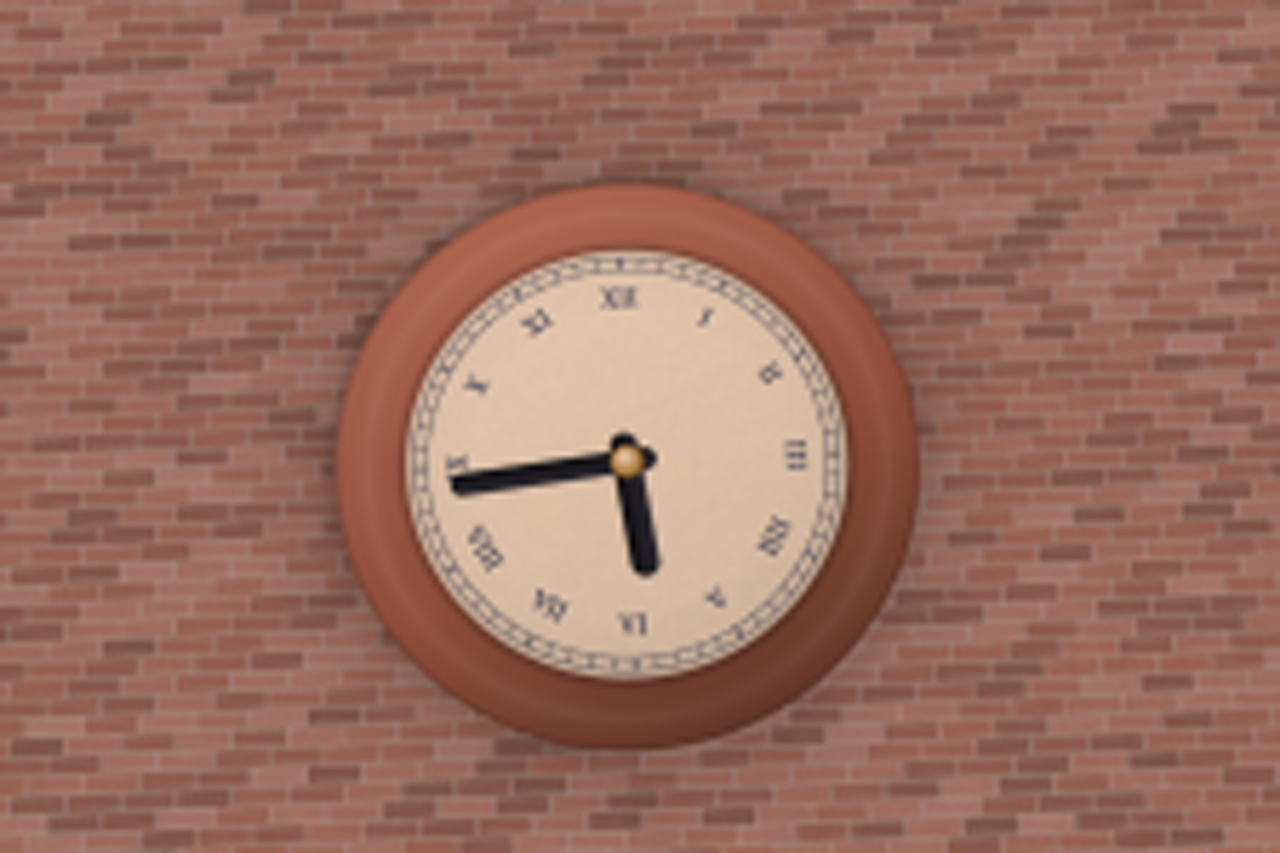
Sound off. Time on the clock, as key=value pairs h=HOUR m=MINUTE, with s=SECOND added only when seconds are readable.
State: h=5 m=44
